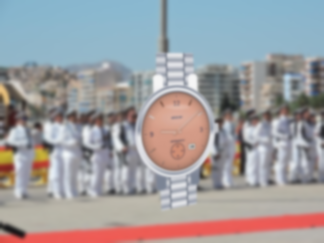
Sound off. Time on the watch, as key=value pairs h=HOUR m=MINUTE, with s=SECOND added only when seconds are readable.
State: h=9 m=9
